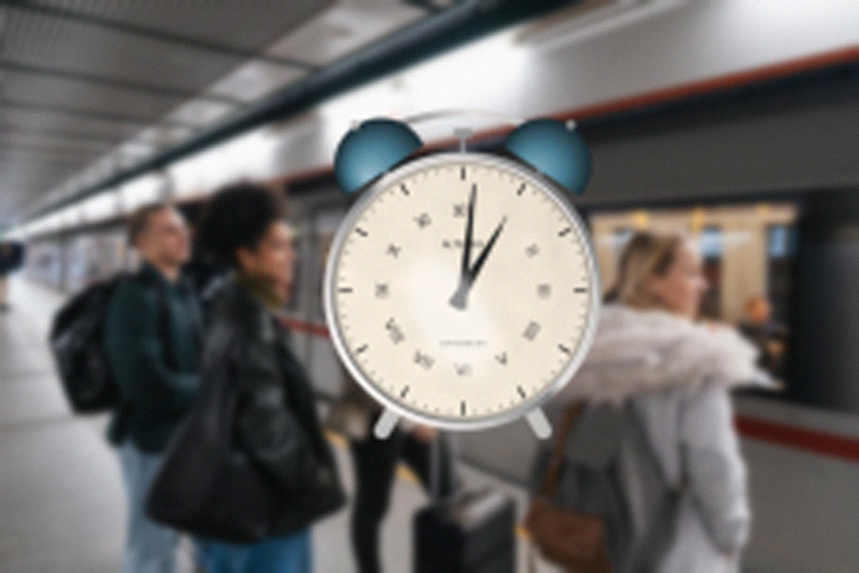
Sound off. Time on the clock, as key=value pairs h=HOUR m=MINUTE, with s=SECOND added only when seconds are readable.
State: h=1 m=1
